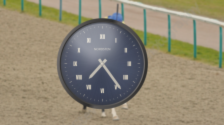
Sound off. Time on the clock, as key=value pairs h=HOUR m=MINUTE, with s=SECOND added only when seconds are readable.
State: h=7 m=24
